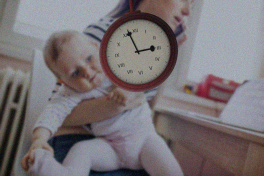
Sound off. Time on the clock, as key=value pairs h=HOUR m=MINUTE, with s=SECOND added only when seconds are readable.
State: h=2 m=57
